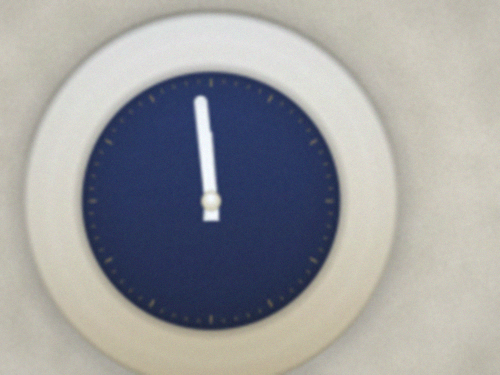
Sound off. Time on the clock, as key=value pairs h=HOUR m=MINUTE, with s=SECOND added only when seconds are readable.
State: h=11 m=59
